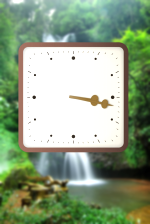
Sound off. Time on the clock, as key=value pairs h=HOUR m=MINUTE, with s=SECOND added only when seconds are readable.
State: h=3 m=17
